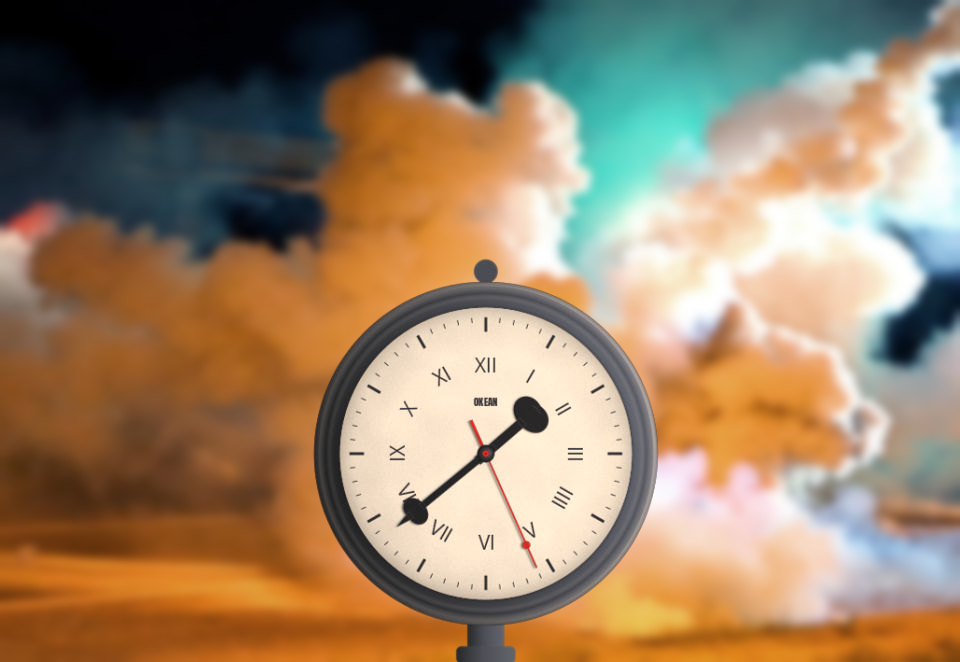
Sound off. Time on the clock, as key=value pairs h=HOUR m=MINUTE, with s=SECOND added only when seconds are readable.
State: h=1 m=38 s=26
